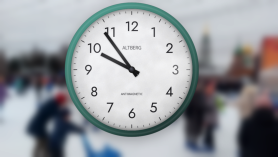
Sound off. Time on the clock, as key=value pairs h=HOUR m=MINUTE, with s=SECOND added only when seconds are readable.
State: h=9 m=54
